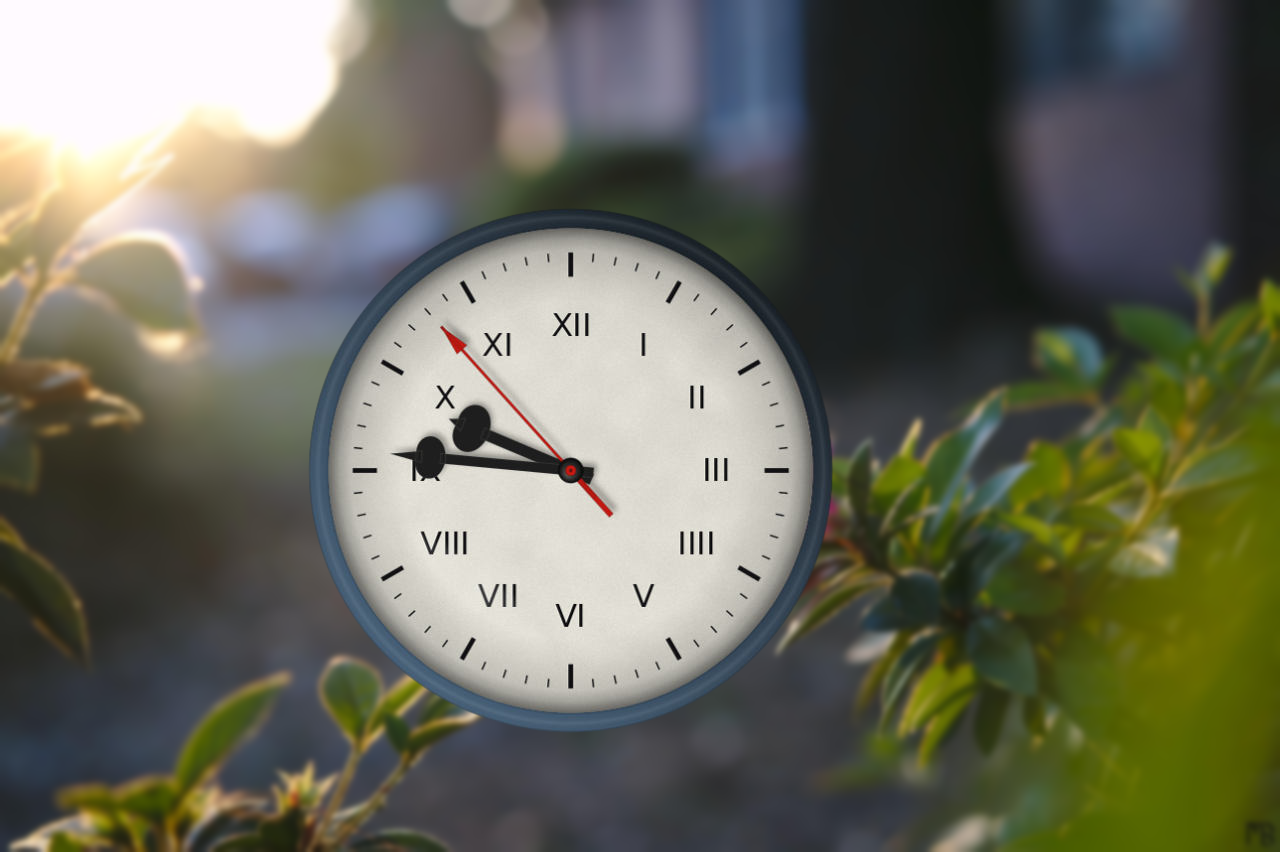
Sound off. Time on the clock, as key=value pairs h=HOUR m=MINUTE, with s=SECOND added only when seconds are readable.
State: h=9 m=45 s=53
